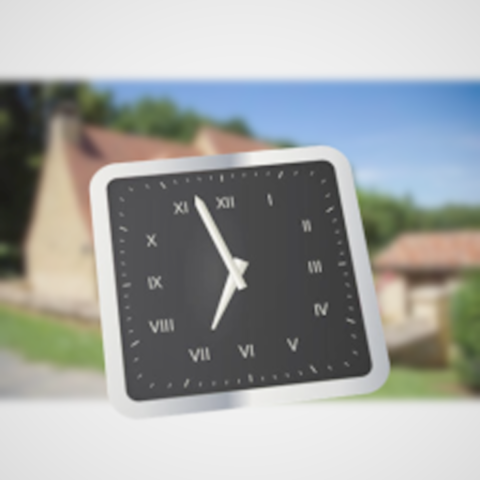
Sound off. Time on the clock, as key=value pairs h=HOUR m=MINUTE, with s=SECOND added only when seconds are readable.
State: h=6 m=57
